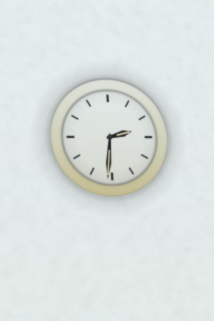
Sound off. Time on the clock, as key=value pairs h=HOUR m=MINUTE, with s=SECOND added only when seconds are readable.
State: h=2 m=31
